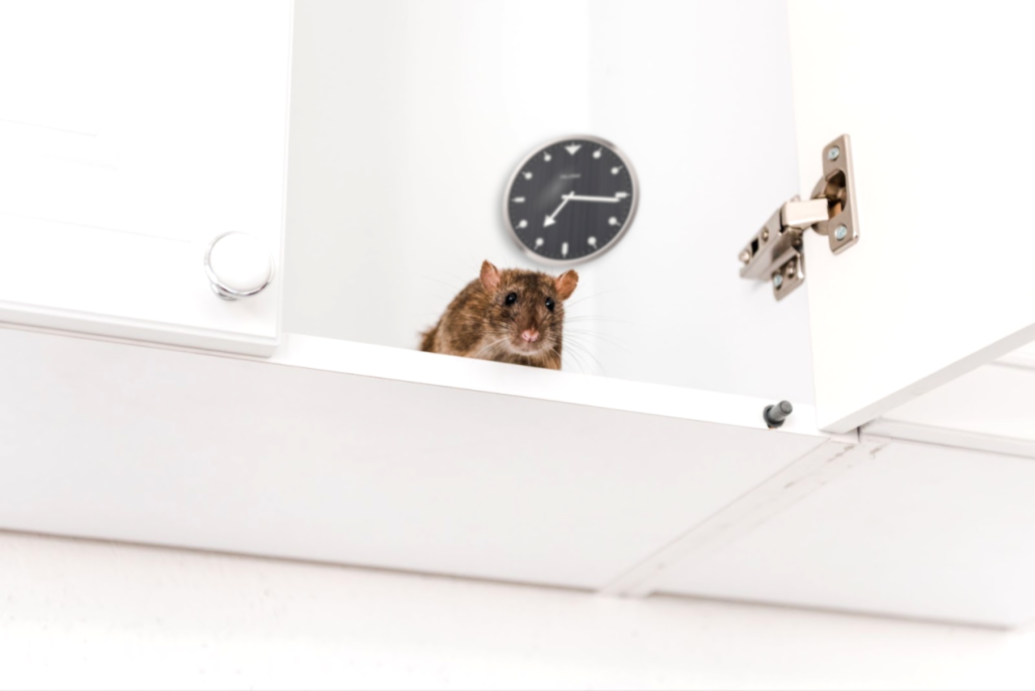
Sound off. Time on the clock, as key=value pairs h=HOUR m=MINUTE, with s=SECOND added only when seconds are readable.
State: h=7 m=16
